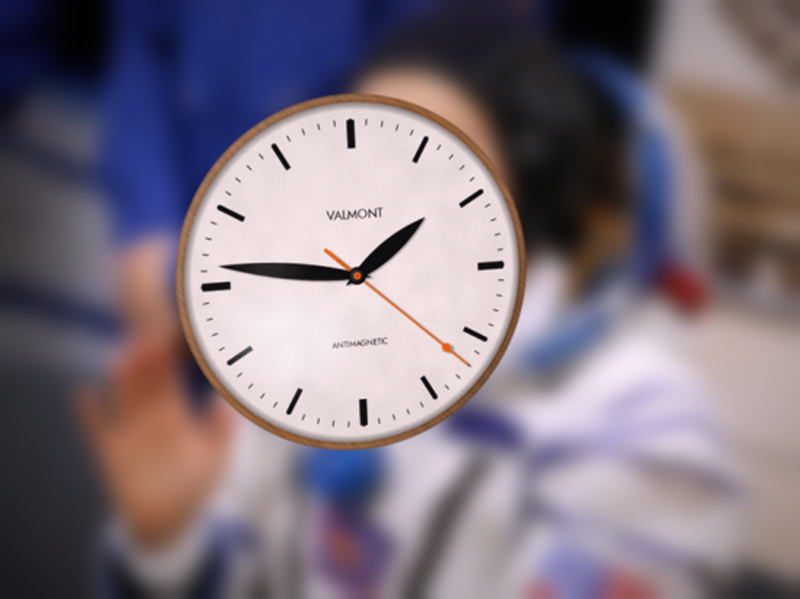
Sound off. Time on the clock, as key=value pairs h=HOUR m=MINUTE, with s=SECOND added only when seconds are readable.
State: h=1 m=46 s=22
